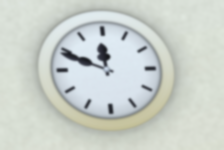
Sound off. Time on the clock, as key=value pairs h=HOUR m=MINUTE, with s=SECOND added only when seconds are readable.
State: h=11 m=49
